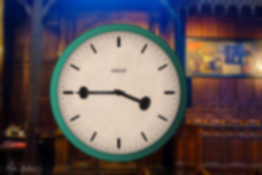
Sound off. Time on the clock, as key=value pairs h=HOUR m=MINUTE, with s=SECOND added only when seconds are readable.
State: h=3 m=45
